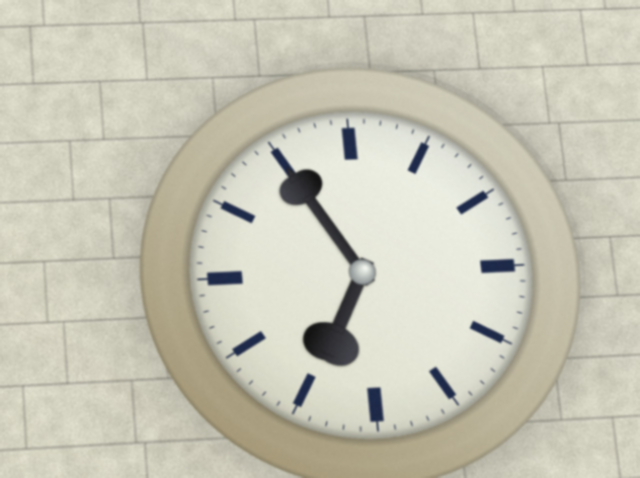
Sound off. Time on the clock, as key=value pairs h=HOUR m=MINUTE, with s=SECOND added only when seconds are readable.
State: h=6 m=55
